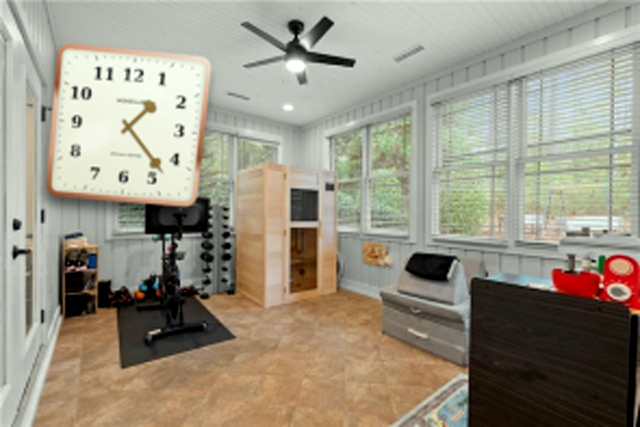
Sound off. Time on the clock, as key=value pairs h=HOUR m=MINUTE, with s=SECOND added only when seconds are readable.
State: h=1 m=23
